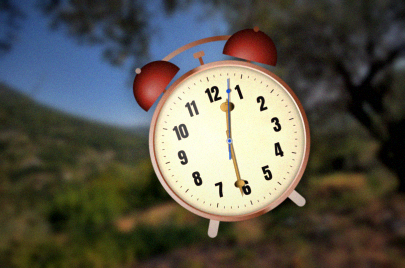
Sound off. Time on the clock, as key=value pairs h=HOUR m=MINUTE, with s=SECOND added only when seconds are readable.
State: h=12 m=31 s=3
